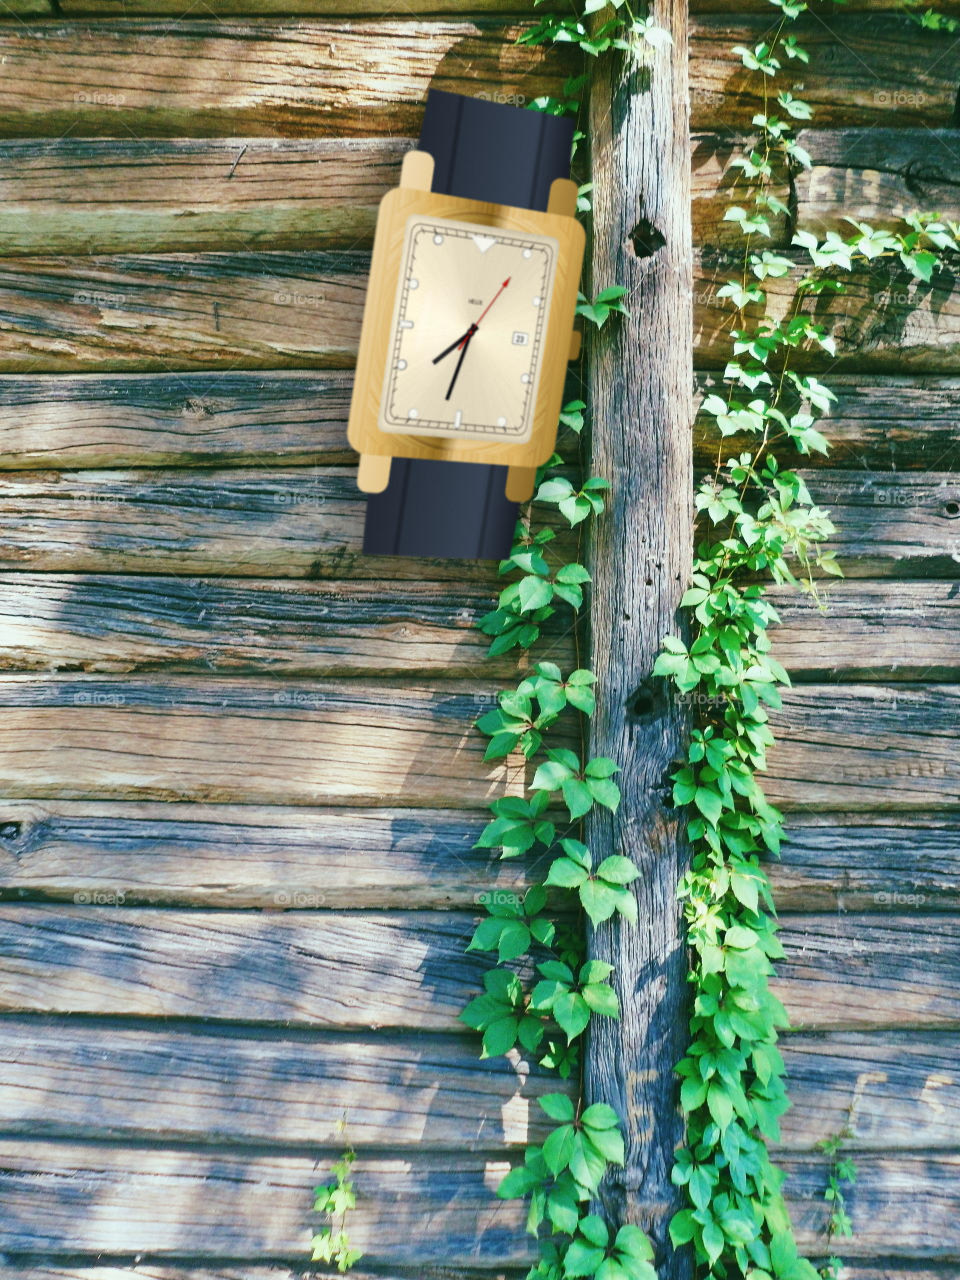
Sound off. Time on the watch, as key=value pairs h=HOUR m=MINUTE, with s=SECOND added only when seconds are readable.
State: h=7 m=32 s=5
